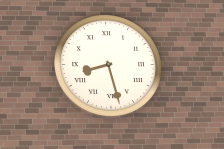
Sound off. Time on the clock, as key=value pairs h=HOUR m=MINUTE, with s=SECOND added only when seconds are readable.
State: h=8 m=28
